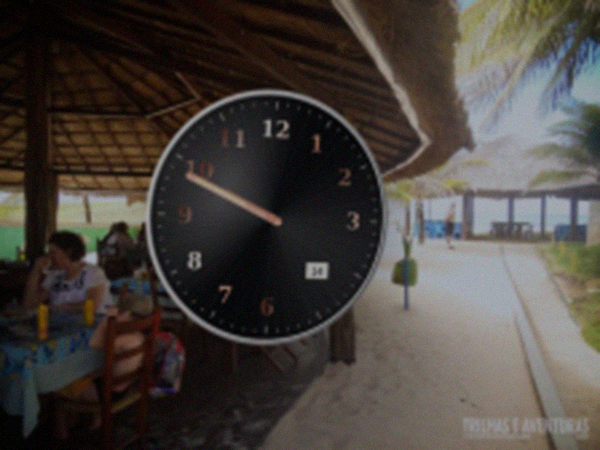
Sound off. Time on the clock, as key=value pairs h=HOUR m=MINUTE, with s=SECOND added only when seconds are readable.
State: h=9 m=49
